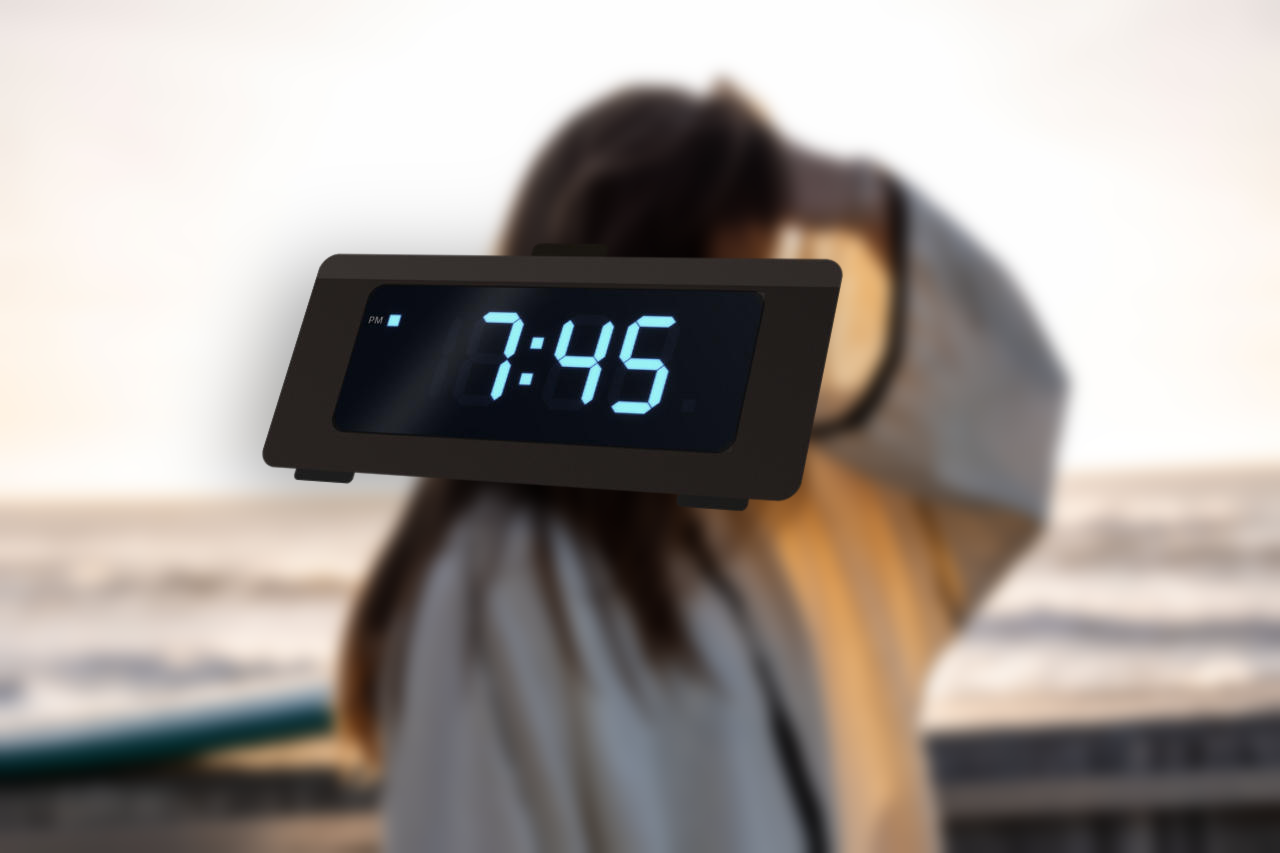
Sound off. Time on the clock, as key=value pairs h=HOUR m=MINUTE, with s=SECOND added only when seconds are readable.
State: h=7 m=45
